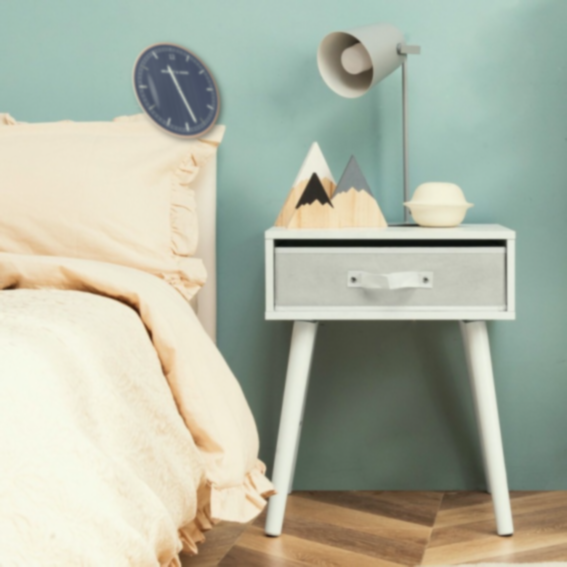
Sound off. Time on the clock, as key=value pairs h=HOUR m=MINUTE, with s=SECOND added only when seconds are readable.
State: h=11 m=27
